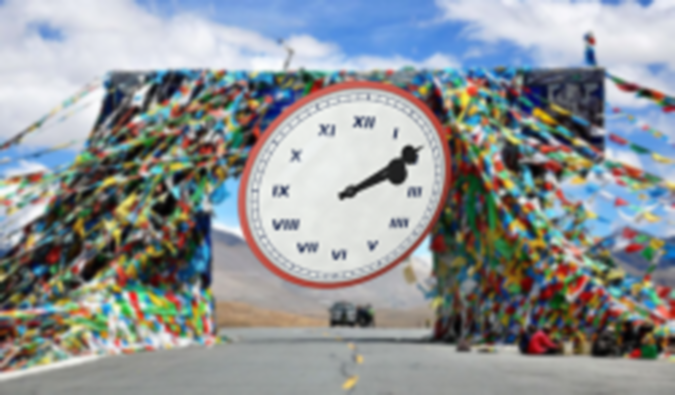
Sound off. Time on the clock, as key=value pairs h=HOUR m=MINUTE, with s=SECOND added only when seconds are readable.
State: h=2 m=9
